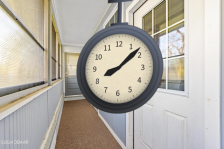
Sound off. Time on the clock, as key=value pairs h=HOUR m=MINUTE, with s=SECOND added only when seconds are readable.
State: h=8 m=8
